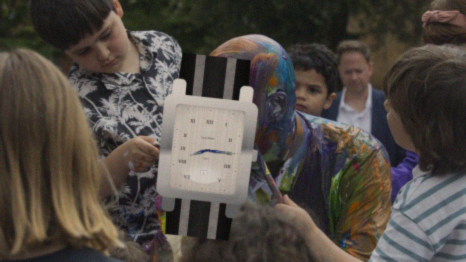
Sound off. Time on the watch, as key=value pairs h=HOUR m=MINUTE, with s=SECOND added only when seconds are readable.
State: h=8 m=15
